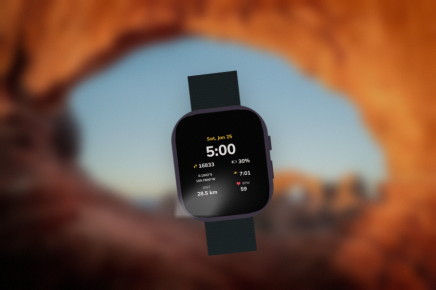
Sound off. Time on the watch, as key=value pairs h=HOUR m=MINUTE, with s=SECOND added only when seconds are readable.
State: h=5 m=0
